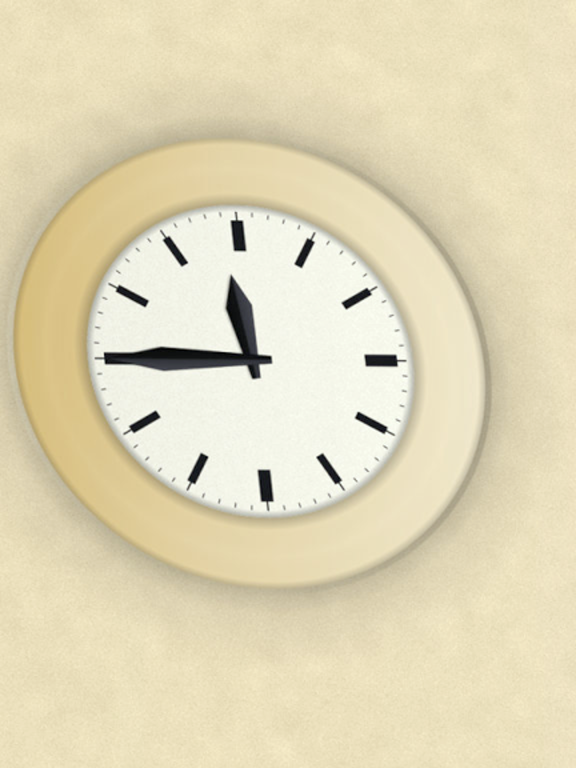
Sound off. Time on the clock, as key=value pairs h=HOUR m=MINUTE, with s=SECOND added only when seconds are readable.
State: h=11 m=45
